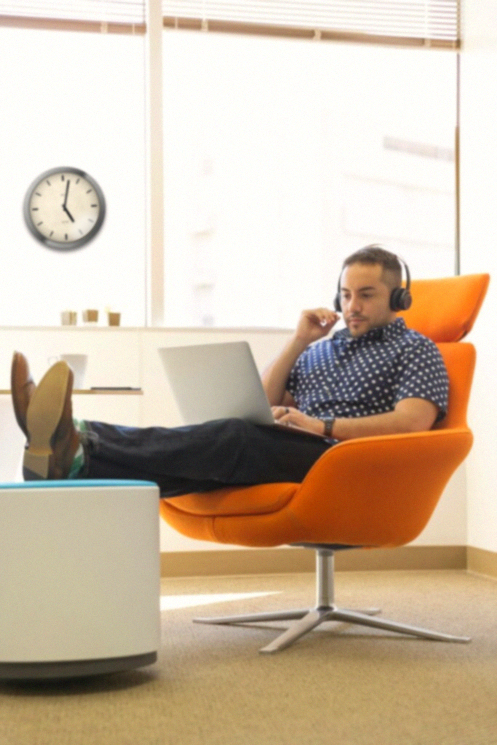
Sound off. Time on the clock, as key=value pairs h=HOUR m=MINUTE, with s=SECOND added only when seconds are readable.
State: h=5 m=2
